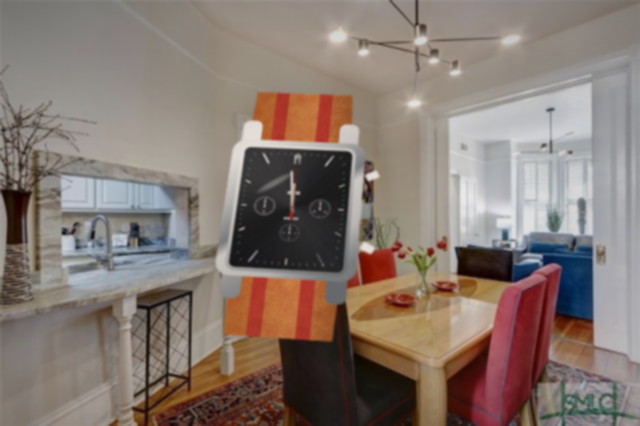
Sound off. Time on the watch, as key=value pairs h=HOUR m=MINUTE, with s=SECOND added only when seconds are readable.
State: h=11 m=59
